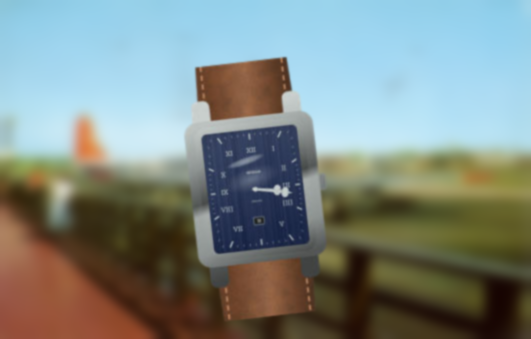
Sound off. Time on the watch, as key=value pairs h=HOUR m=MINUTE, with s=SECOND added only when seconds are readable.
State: h=3 m=17
